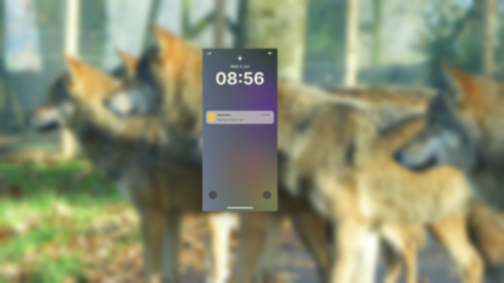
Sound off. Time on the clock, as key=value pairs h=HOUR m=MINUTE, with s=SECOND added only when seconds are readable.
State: h=8 m=56
